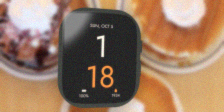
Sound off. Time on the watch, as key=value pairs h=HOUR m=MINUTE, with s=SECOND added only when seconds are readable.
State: h=1 m=18
